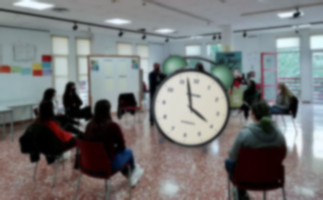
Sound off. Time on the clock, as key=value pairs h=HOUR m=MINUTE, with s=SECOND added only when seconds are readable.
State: h=3 m=57
